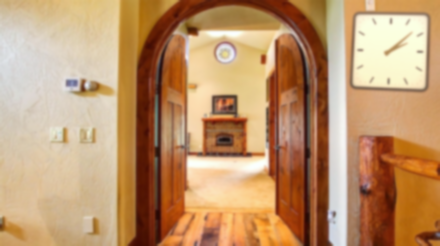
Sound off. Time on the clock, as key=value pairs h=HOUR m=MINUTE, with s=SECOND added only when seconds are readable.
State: h=2 m=8
